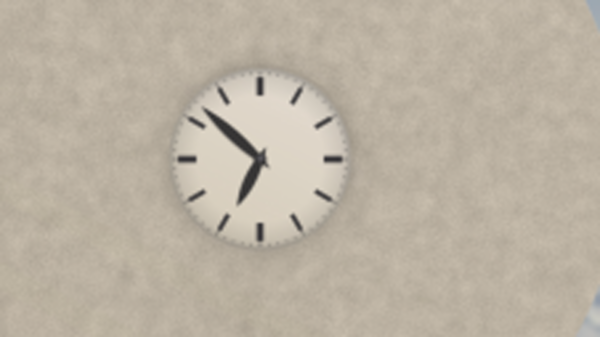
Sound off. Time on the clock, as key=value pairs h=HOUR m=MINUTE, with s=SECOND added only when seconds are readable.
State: h=6 m=52
